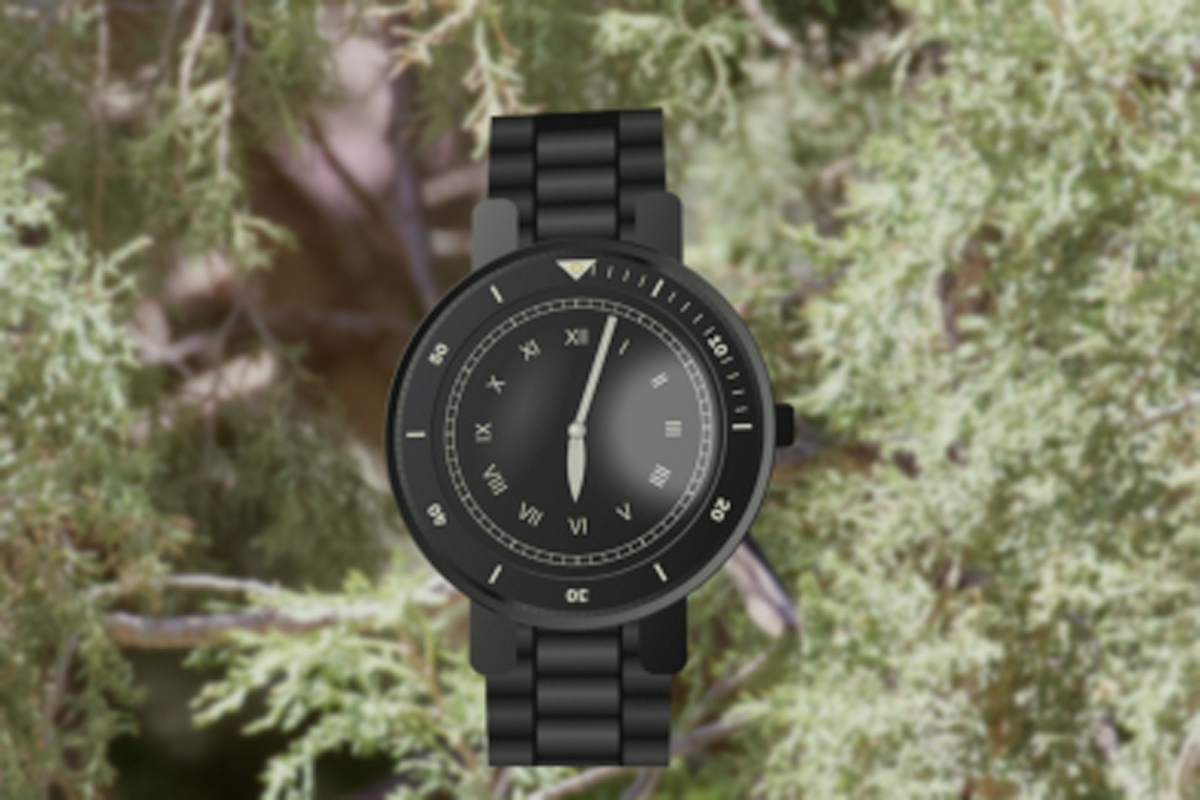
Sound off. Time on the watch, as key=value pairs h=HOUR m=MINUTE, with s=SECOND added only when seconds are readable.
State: h=6 m=3
